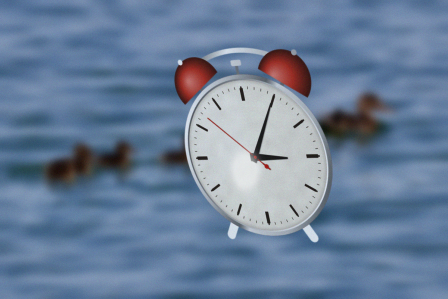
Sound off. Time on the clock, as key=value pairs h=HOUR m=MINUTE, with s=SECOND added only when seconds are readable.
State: h=3 m=4 s=52
